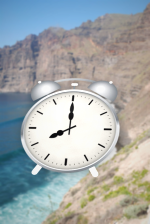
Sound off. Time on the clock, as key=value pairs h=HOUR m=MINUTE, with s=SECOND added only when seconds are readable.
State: h=8 m=0
